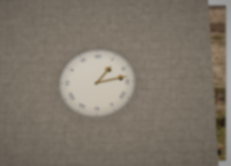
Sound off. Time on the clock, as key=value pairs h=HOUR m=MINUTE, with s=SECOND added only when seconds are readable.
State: h=1 m=13
